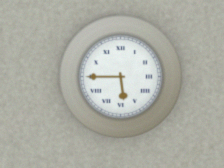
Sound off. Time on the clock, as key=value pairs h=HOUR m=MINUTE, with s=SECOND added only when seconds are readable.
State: h=5 m=45
